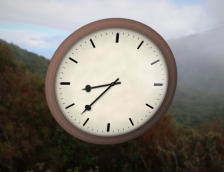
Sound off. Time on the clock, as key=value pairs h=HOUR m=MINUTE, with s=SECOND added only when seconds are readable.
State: h=8 m=37
